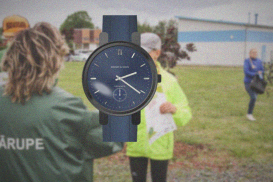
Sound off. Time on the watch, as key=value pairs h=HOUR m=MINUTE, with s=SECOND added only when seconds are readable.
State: h=2 m=21
